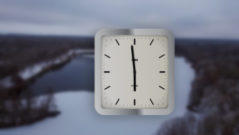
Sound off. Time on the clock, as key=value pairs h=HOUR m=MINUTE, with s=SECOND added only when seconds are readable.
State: h=5 m=59
